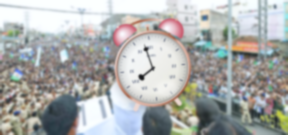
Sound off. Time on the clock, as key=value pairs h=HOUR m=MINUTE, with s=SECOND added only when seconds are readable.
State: h=7 m=58
